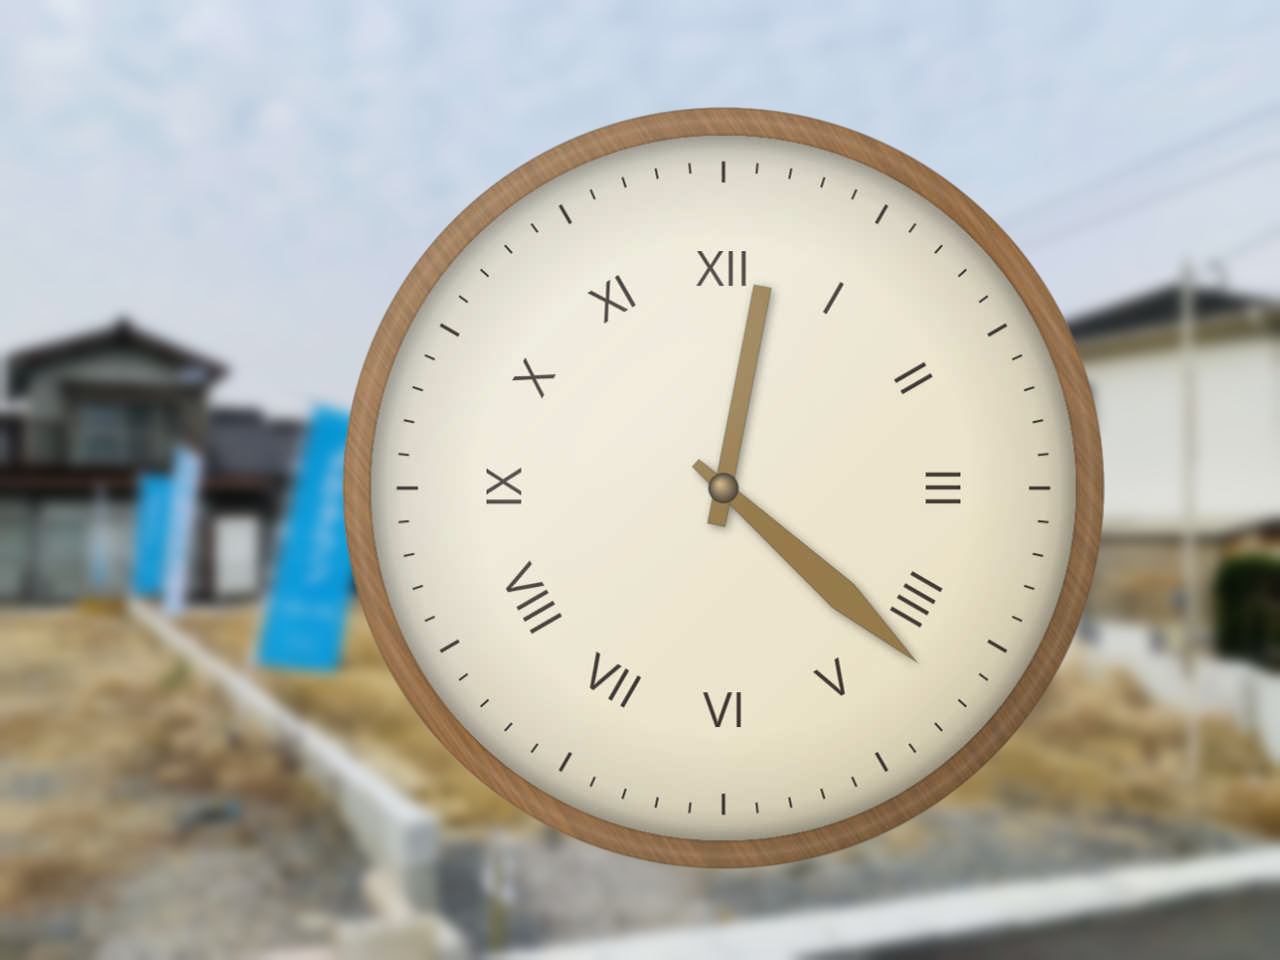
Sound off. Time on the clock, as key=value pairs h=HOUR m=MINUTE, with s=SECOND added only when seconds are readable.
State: h=12 m=22
